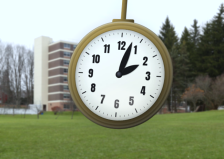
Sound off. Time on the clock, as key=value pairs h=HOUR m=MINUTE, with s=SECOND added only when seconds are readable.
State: h=2 m=3
